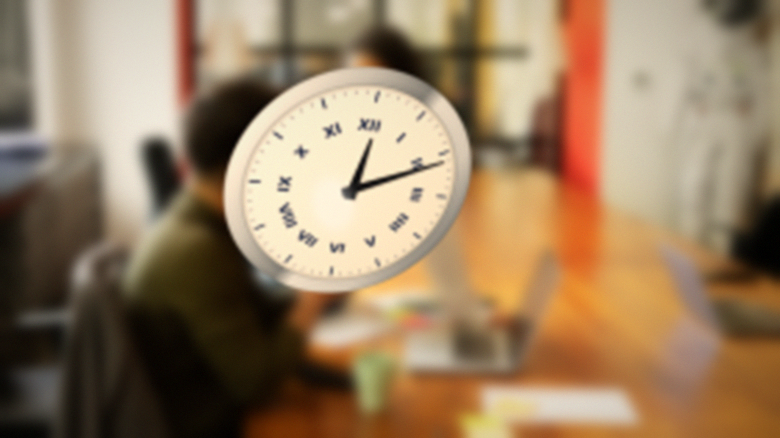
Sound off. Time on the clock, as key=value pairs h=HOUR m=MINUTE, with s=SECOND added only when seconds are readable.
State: h=12 m=11
